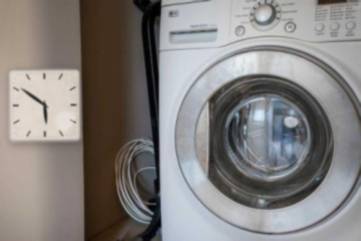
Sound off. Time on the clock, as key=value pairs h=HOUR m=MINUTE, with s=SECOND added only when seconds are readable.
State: h=5 m=51
